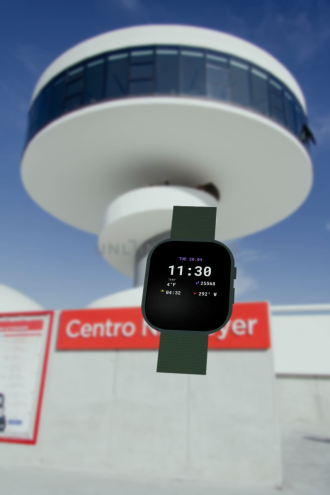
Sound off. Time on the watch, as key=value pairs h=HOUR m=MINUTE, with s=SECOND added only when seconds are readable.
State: h=11 m=30
